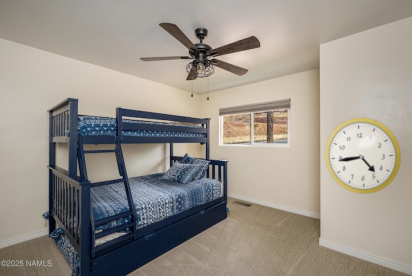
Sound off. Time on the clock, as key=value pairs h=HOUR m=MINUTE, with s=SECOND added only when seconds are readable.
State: h=4 m=44
